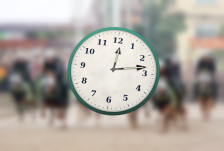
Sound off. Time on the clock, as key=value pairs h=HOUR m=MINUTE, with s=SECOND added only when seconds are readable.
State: h=12 m=13
